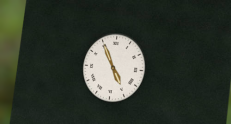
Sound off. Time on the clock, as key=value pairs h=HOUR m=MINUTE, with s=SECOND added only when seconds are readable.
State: h=4 m=55
